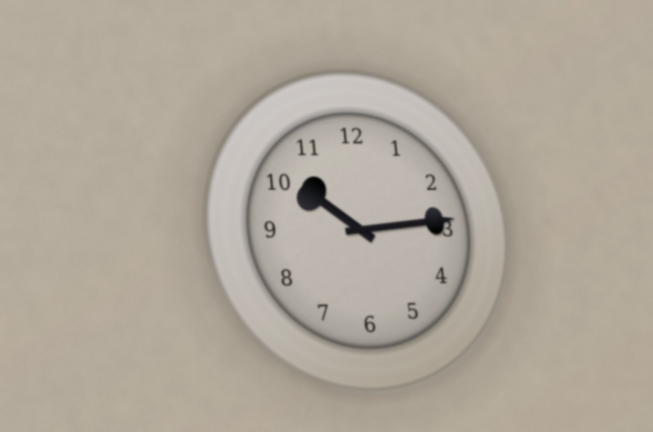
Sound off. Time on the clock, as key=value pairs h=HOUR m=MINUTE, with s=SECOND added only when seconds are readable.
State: h=10 m=14
